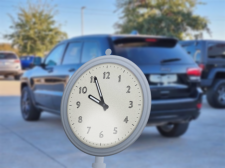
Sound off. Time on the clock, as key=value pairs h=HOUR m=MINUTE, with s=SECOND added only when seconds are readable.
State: h=9 m=56
